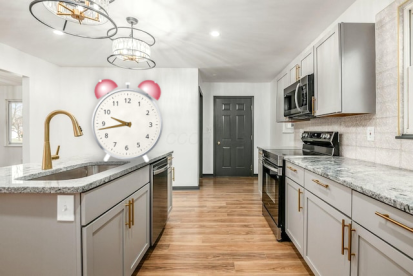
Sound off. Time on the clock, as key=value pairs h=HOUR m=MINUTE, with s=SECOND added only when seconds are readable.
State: h=9 m=43
